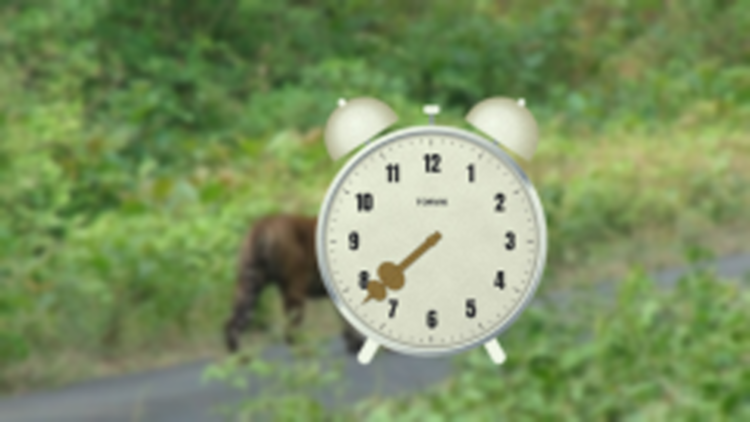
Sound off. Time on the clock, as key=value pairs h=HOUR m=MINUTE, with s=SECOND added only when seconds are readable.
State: h=7 m=38
